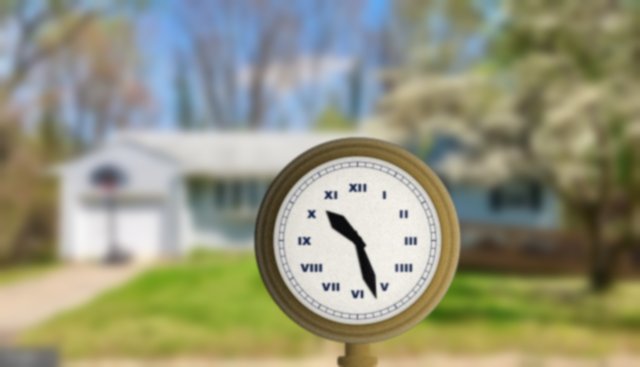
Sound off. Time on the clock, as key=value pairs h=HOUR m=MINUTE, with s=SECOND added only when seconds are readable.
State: h=10 m=27
